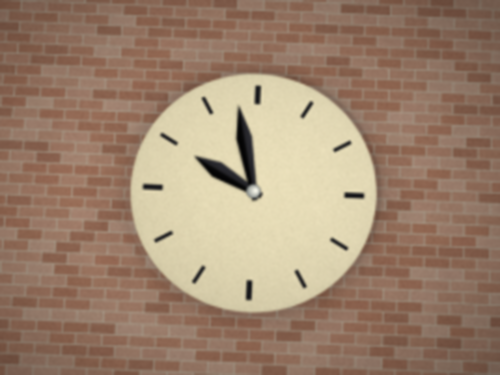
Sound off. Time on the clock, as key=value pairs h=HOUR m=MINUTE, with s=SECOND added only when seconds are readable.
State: h=9 m=58
